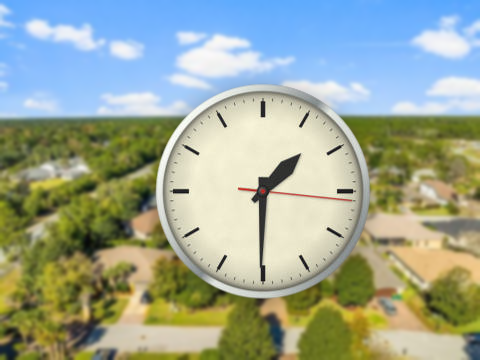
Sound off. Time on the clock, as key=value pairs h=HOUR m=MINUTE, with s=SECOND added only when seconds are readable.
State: h=1 m=30 s=16
